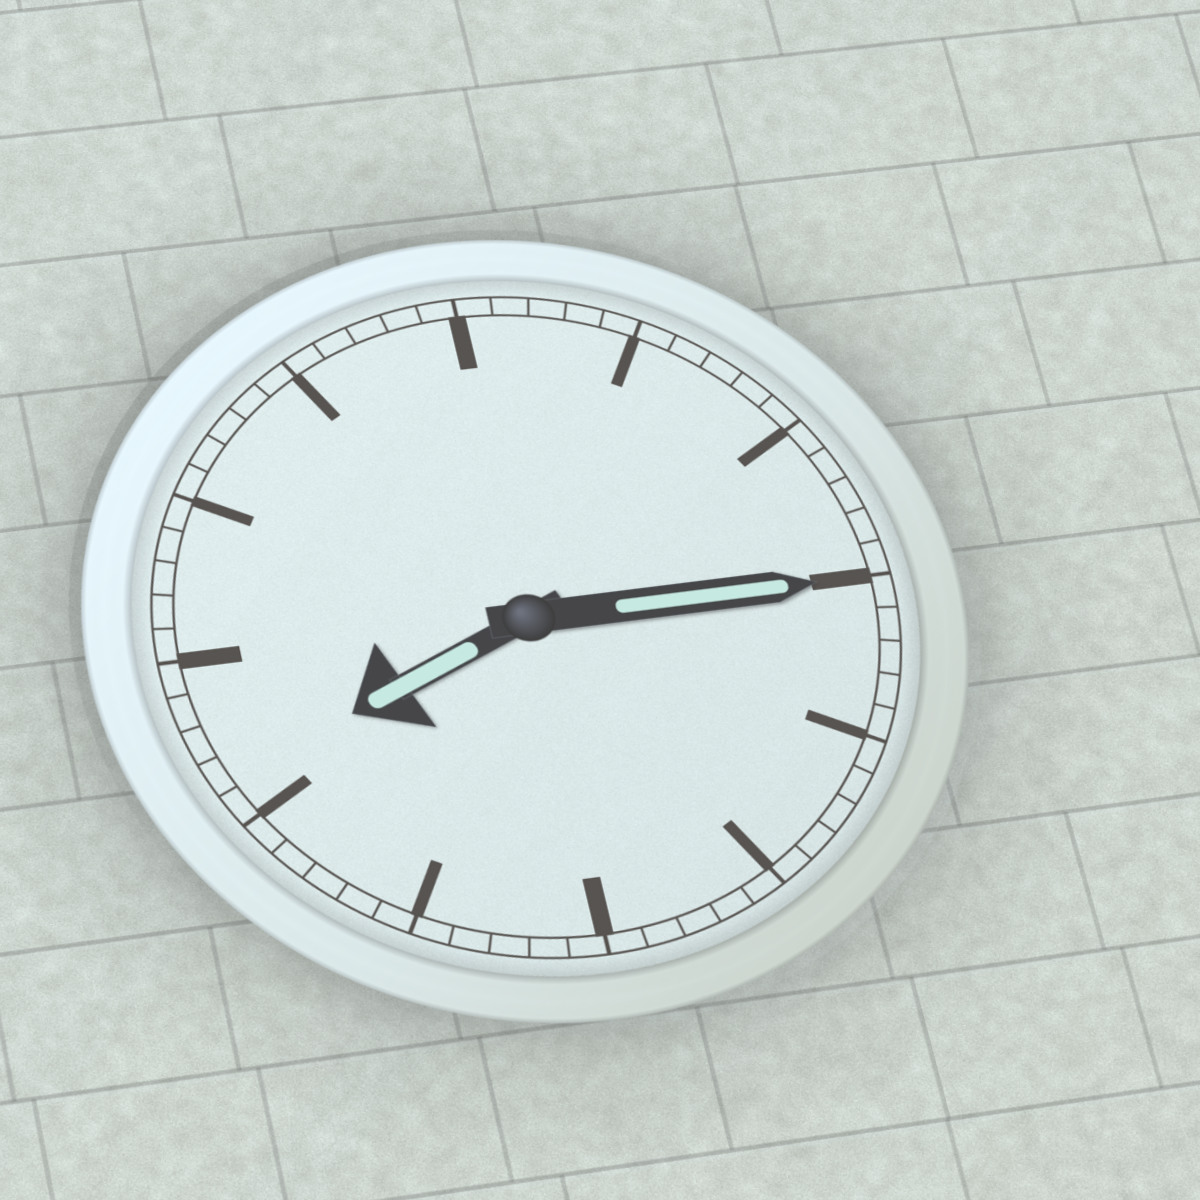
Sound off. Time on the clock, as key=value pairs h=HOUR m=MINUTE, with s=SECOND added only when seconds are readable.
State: h=8 m=15
